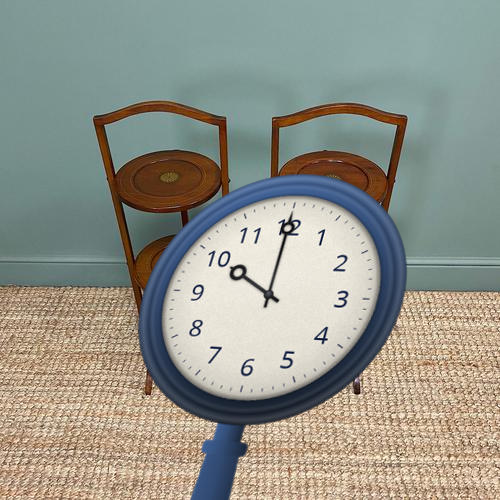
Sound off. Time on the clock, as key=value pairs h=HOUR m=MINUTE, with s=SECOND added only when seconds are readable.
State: h=10 m=0
